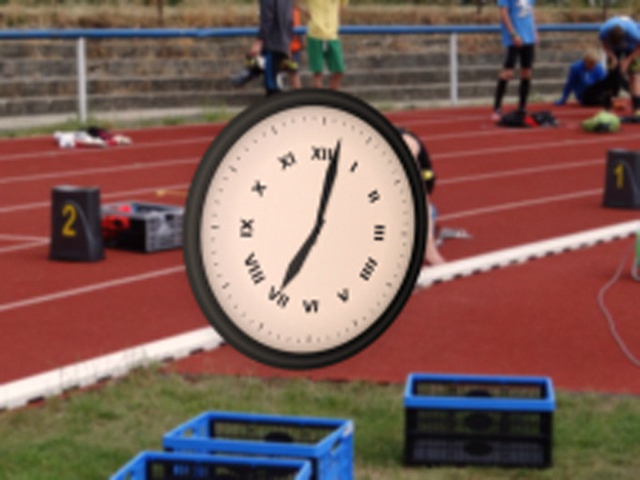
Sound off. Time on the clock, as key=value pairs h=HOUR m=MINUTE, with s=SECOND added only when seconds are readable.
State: h=7 m=2
